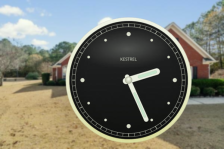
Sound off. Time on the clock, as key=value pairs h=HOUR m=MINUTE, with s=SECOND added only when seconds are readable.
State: h=2 m=26
